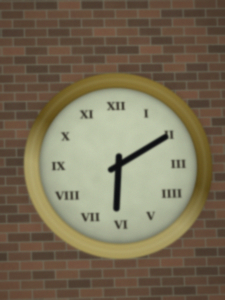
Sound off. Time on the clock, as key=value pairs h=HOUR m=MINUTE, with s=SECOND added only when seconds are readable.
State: h=6 m=10
